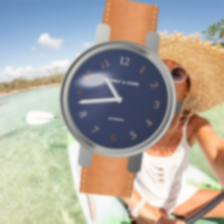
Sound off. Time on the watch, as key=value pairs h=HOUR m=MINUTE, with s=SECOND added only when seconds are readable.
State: h=10 m=43
